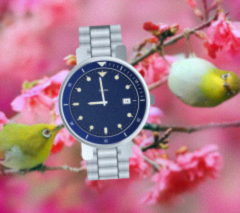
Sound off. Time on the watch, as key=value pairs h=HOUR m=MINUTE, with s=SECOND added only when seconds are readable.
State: h=8 m=59
